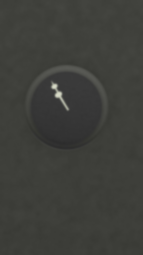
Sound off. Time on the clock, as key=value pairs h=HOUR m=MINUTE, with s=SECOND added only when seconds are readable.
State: h=10 m=55
